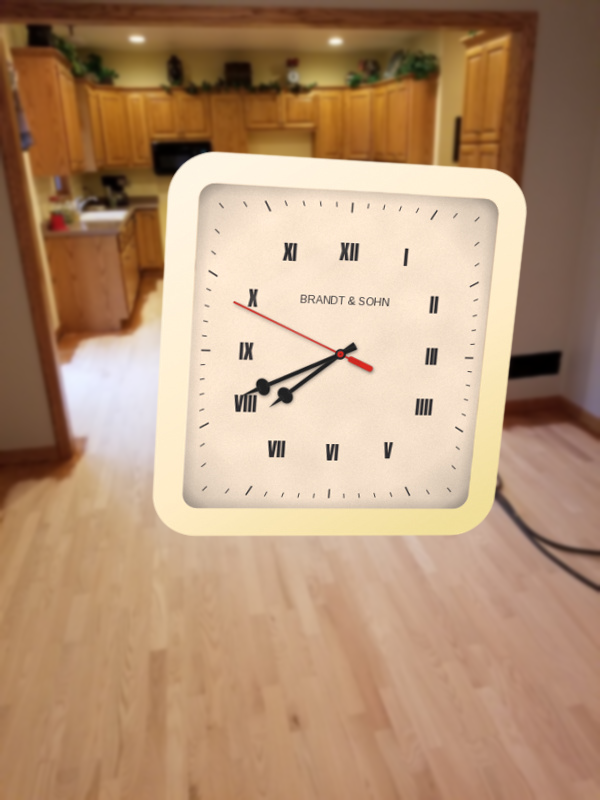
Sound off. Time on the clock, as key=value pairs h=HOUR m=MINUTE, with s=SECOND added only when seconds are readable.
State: h=7 m=40 s=49
